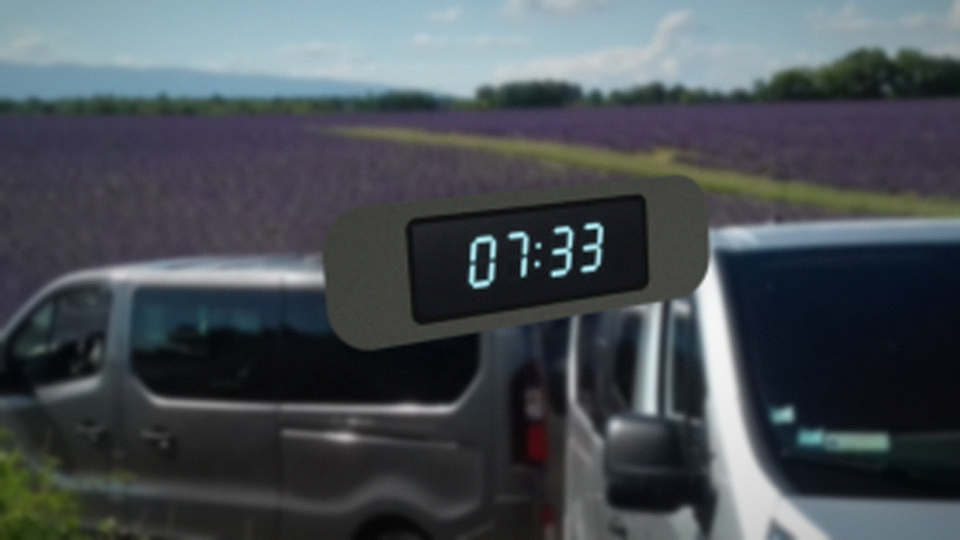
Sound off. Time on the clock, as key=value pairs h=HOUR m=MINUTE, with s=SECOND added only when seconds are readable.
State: h=7 m=33
